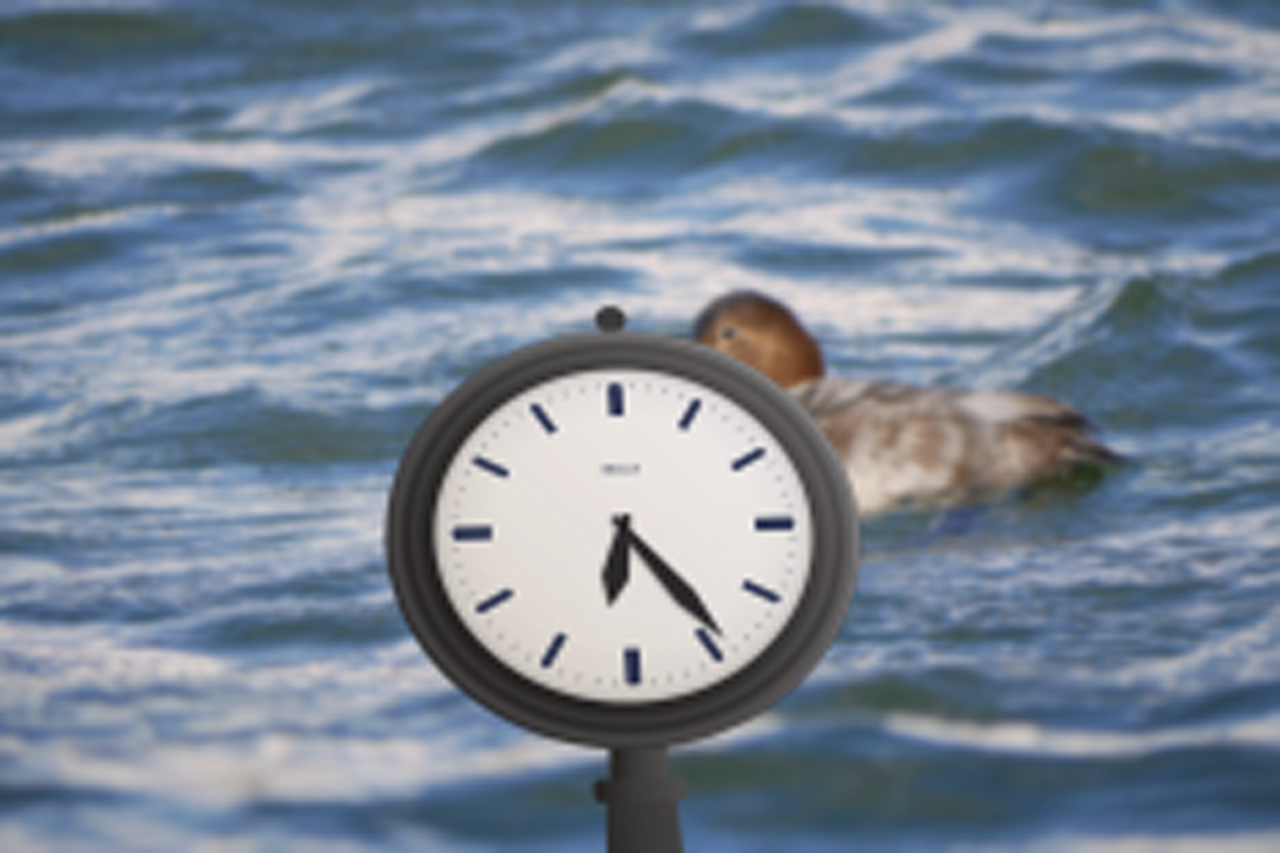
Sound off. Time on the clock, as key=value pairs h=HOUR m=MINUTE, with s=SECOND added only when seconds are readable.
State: h=6 m=24
